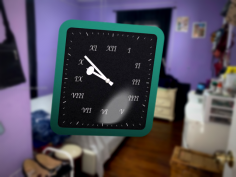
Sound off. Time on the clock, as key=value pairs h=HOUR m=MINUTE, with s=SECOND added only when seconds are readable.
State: h=9 m=52
